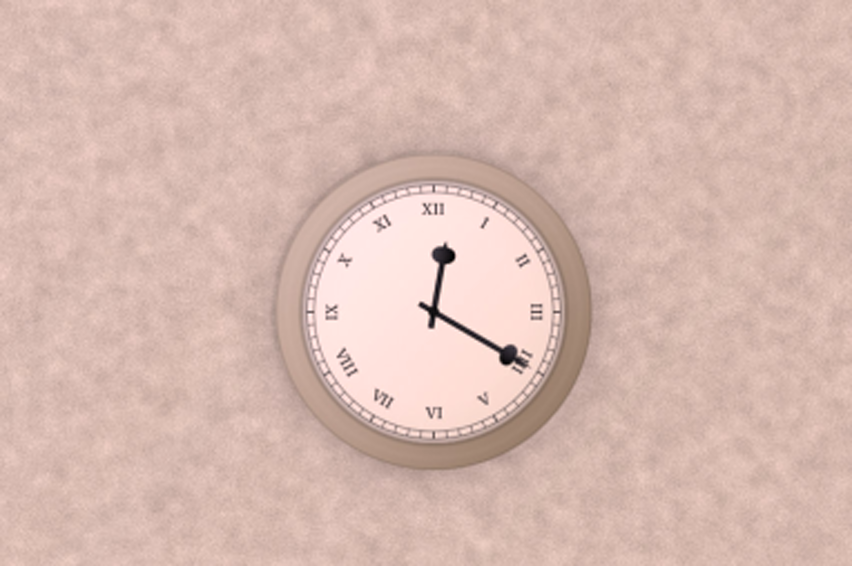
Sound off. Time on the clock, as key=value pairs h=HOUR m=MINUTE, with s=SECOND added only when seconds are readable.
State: h=12 m=20
